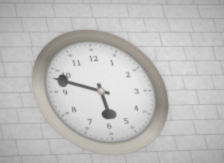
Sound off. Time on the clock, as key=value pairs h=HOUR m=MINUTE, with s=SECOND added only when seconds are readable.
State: h=5 m=48
